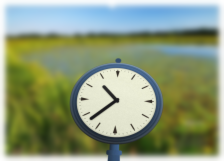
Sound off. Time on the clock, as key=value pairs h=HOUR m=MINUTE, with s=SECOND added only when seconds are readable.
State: h=10 m=38
